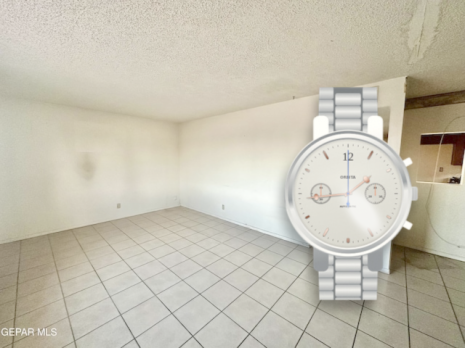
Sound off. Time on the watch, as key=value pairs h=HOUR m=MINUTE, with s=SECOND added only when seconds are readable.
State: h=1 m=44
